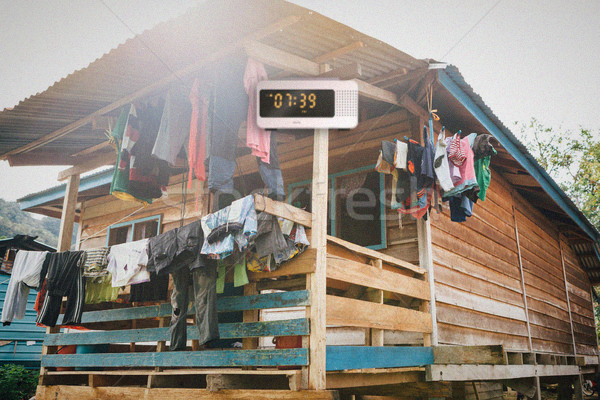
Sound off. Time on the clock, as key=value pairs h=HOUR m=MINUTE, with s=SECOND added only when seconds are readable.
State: h=7 m=39
